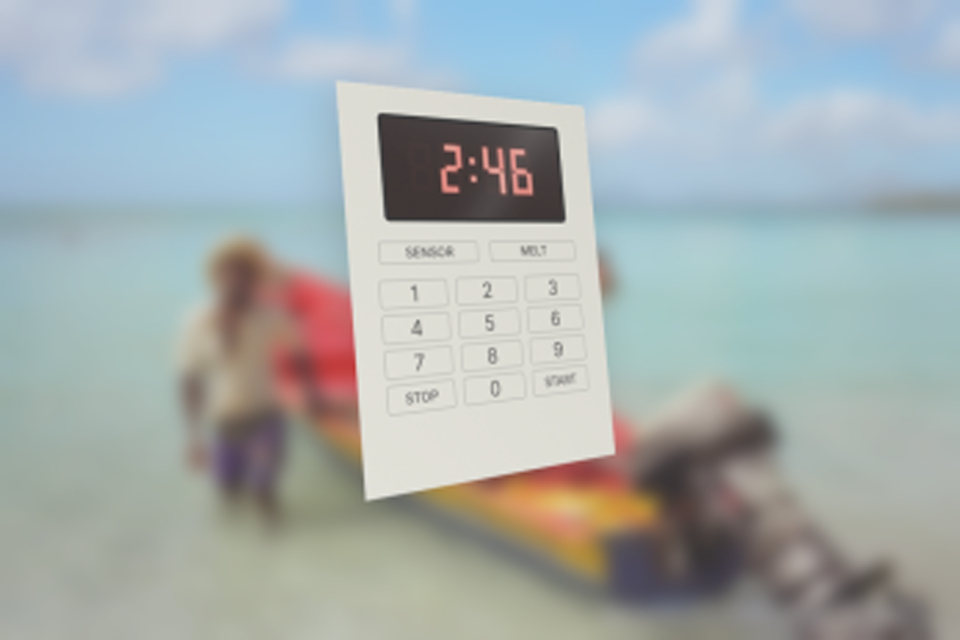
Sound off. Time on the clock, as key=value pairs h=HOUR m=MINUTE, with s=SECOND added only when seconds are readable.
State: h=2 m=46
